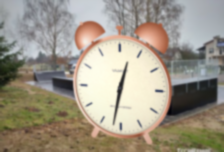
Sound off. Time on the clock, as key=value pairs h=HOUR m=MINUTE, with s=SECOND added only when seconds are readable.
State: h=12 m=32
